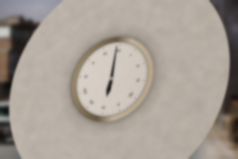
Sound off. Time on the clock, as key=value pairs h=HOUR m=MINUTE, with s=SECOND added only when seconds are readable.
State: h=5 m=59
